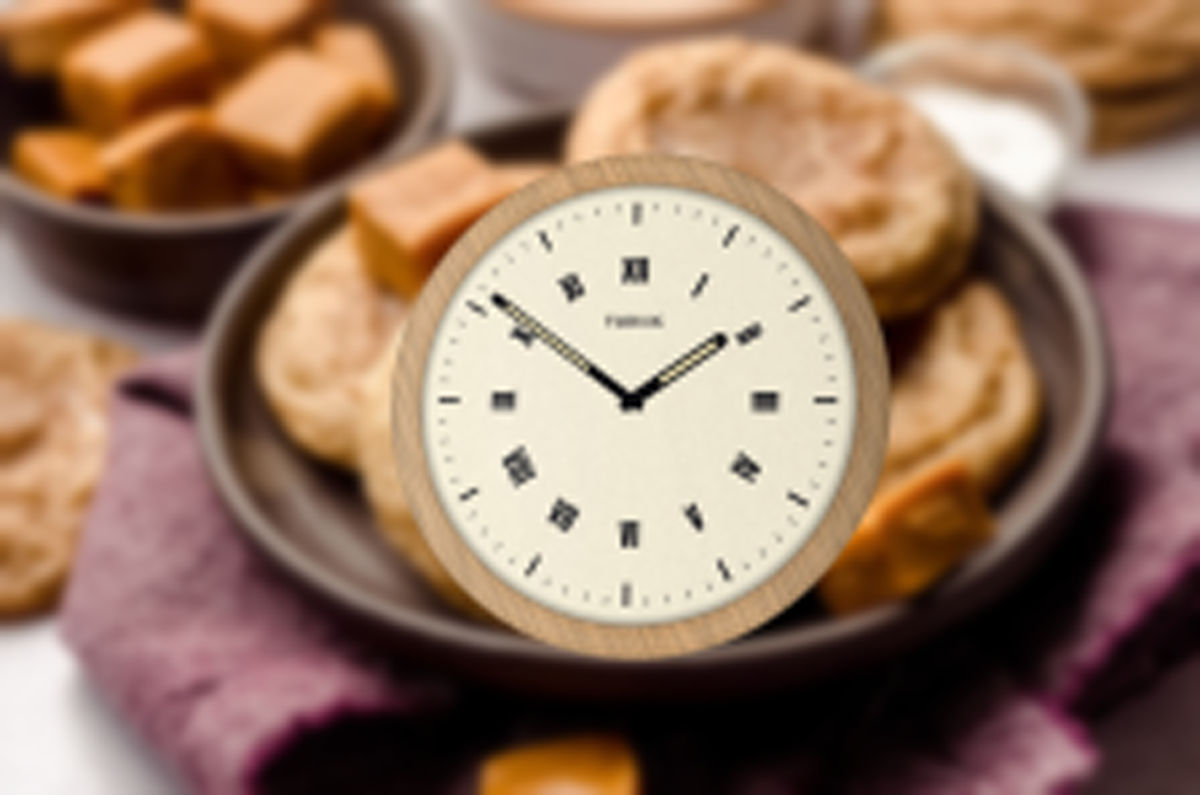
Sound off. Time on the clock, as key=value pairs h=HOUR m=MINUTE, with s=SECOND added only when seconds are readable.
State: h=1 m=51
